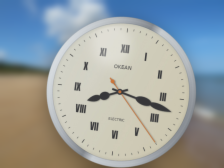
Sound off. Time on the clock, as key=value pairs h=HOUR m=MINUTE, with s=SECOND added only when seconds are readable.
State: h=8 m=17 s=23
